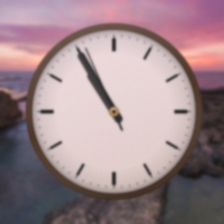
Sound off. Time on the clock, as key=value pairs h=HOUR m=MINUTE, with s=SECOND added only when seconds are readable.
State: h=10 m=54 s=56
